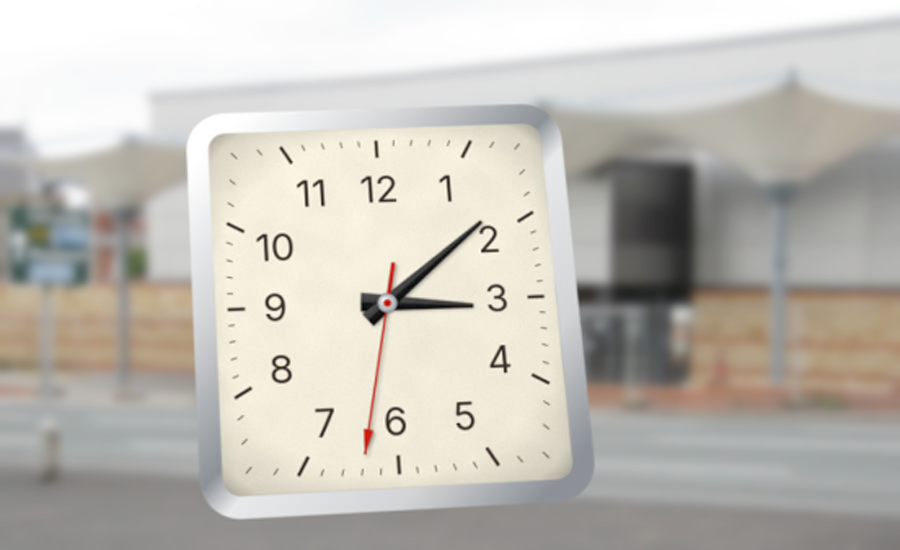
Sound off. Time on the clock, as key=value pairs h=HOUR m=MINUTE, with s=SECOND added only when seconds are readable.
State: h=3 m=8 s=32
